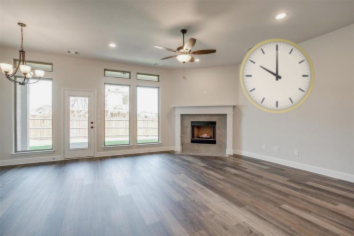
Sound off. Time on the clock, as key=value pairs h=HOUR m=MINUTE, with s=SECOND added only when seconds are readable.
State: h=10 m=0
